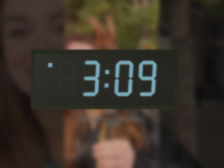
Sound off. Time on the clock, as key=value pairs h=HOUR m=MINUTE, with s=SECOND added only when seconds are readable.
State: h=3 m=9
